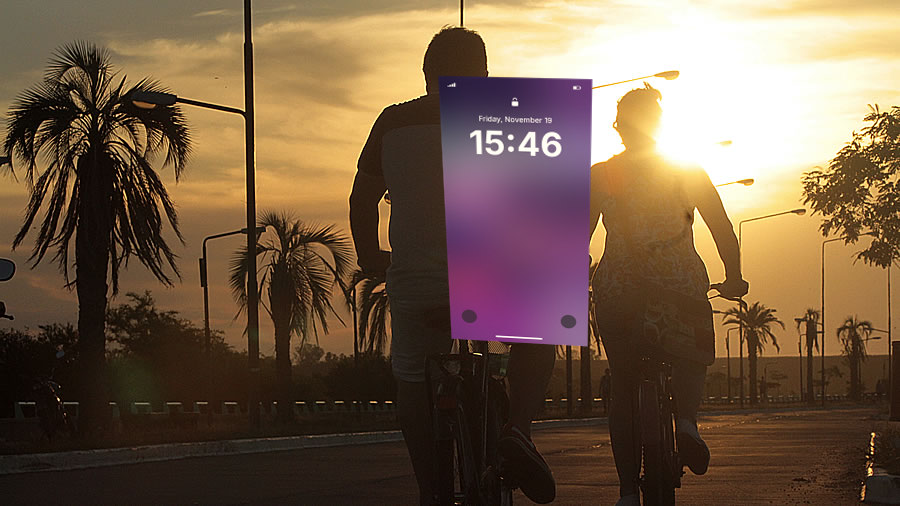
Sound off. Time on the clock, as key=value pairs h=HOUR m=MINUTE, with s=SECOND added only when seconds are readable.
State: h=15 m=46
